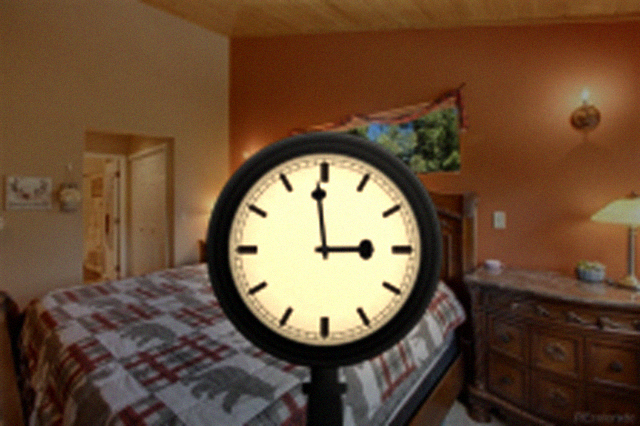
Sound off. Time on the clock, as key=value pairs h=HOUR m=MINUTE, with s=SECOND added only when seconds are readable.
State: h=2 m=59
